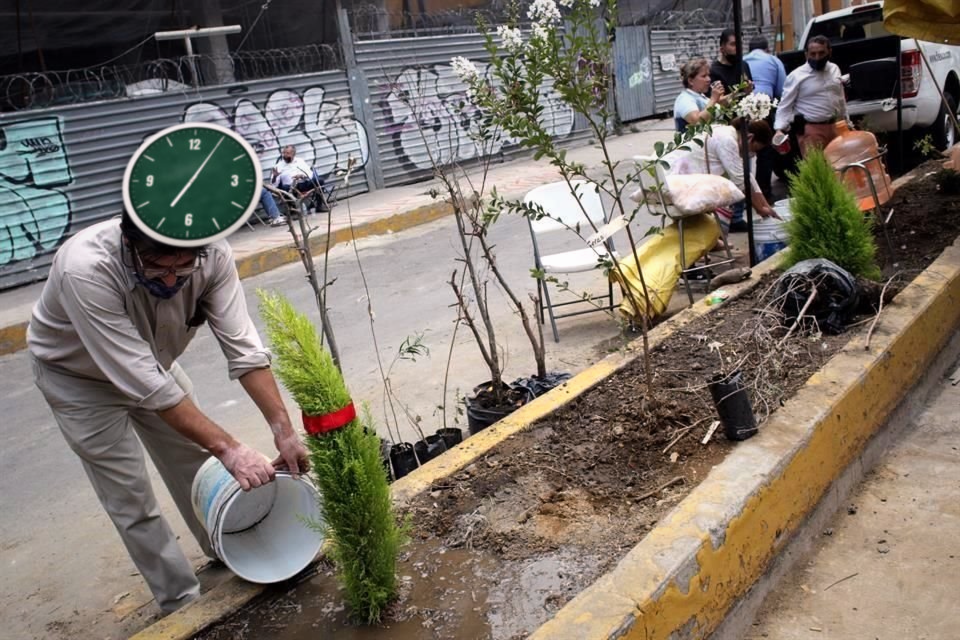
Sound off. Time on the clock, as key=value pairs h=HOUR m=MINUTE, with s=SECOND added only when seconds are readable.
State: h=7 m=5
